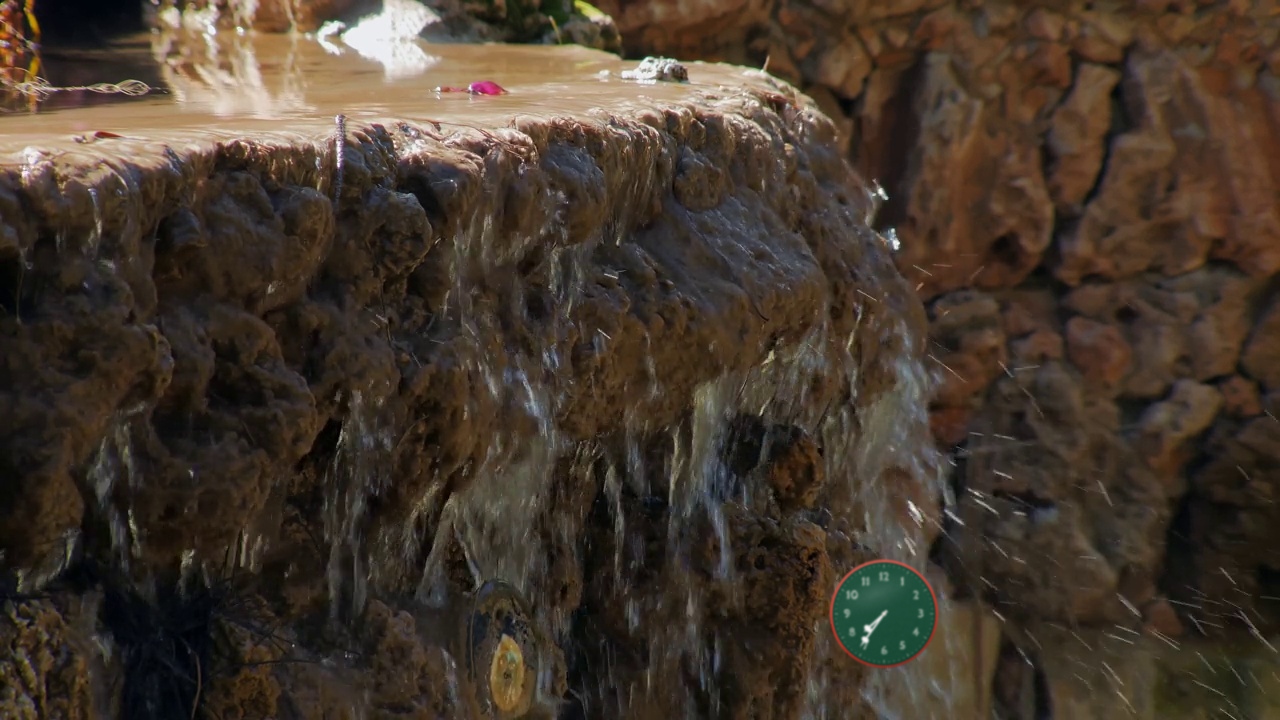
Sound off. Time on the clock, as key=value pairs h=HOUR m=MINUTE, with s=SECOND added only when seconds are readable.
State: h=7 m=36
